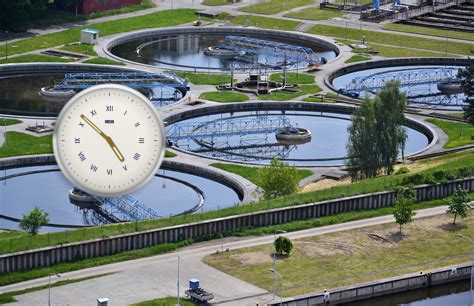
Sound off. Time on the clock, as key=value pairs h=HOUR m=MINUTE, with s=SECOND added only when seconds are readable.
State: h=4 m=52
